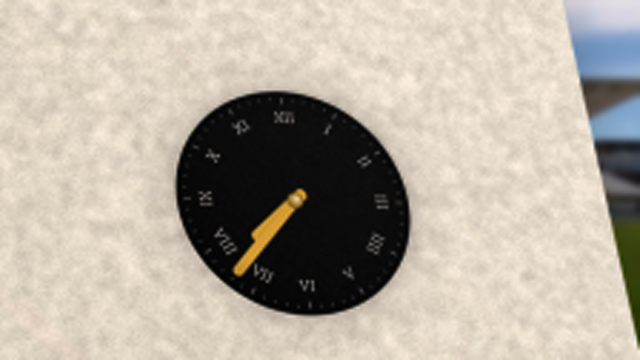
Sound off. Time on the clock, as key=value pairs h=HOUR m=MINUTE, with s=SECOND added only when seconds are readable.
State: h=7 m=37
